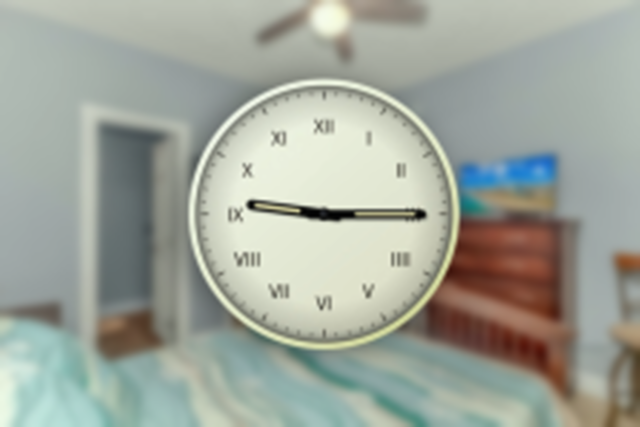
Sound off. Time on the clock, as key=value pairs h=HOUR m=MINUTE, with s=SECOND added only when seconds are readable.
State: h=9 m=15
